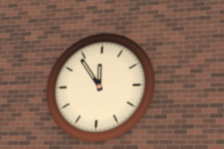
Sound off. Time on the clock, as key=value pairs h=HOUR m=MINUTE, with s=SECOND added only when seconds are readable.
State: h=11 m=54
